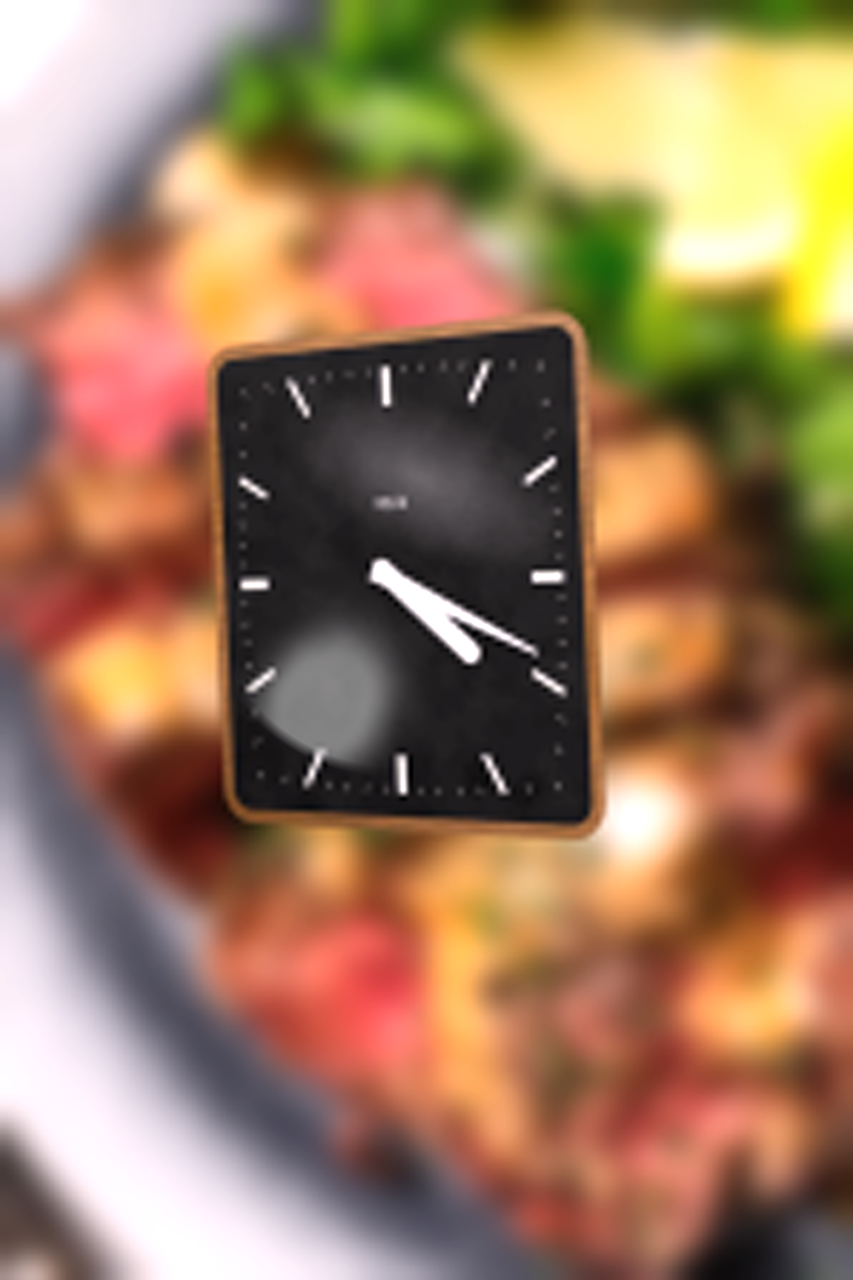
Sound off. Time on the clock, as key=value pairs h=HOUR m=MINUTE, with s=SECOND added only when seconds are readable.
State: h=4 m=19
